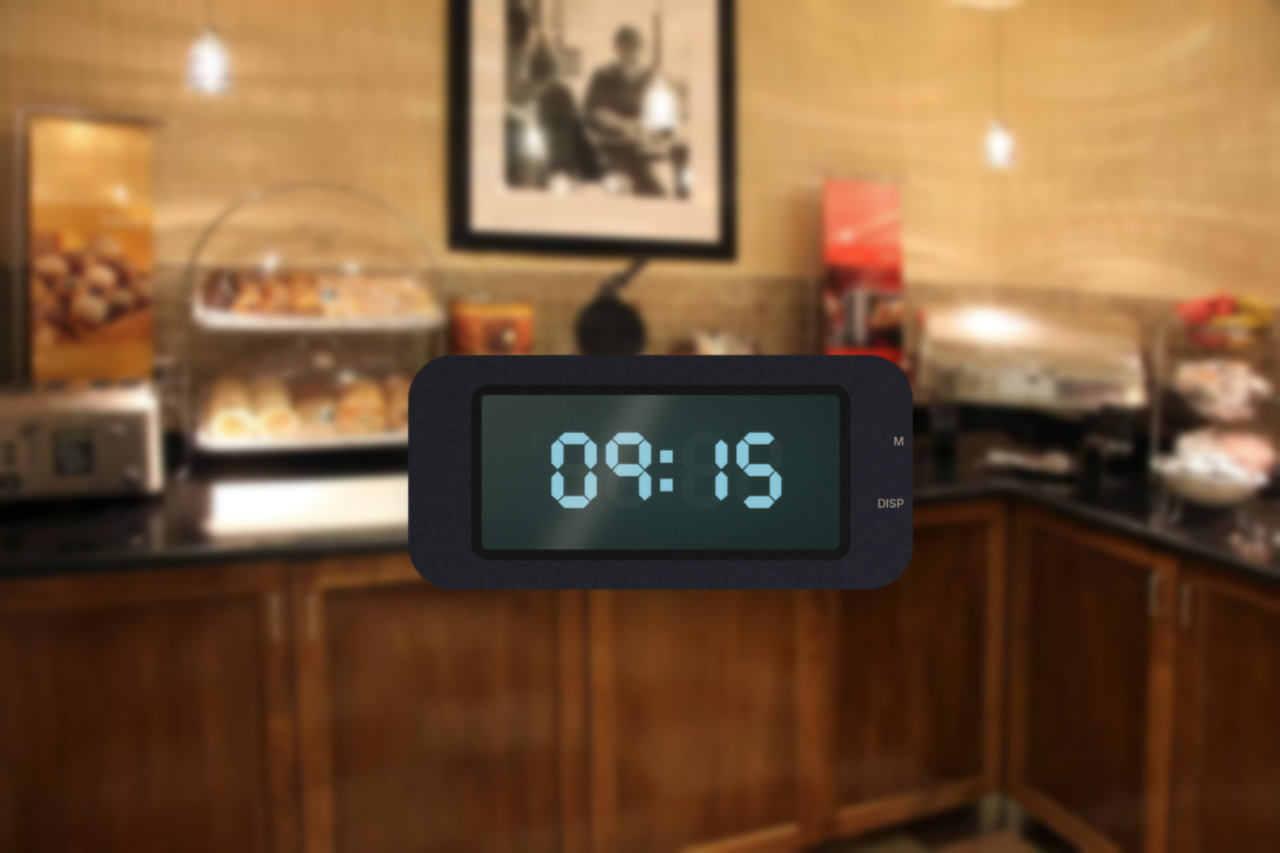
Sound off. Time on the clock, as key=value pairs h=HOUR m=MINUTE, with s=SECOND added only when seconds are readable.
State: h=9 m=15
